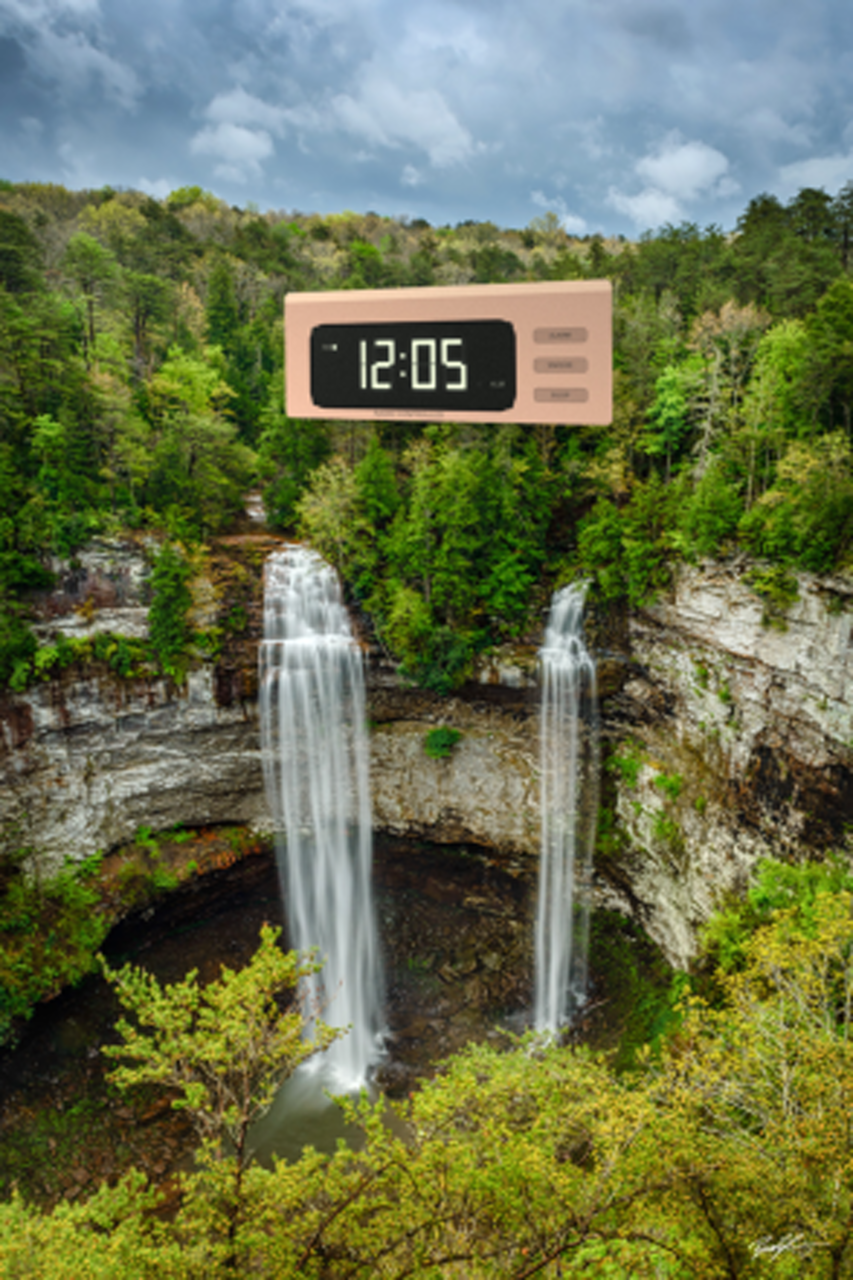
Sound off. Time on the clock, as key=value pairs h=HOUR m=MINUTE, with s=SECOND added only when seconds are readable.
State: h=12 m=5
